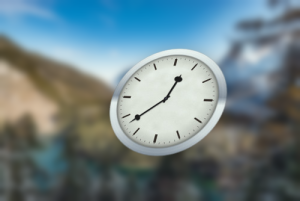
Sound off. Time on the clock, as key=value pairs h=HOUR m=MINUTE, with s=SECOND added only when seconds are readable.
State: h=12 m=38
